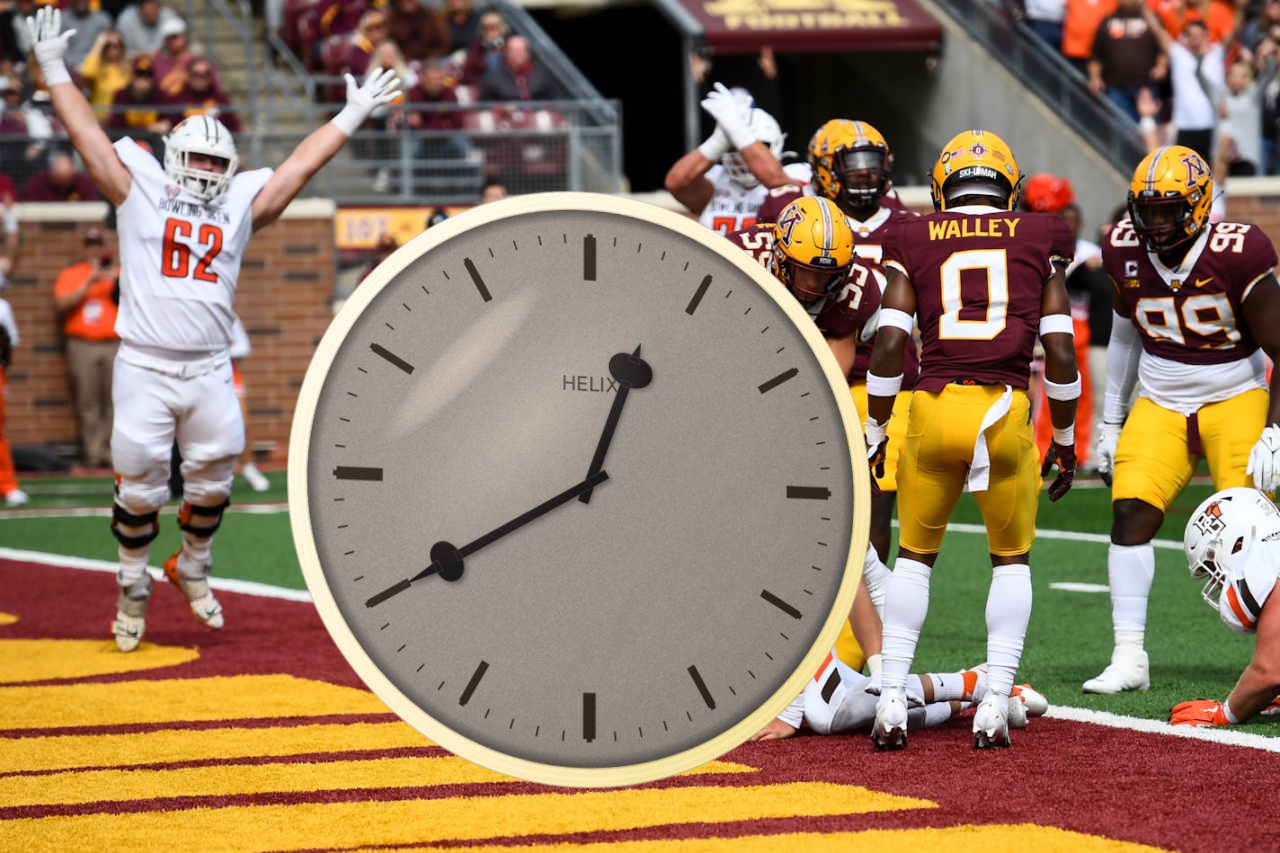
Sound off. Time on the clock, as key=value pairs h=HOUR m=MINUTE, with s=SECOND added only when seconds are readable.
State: h=12 m=40
